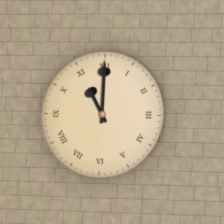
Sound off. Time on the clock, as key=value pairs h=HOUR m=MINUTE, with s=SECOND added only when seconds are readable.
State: h=11 m=0
